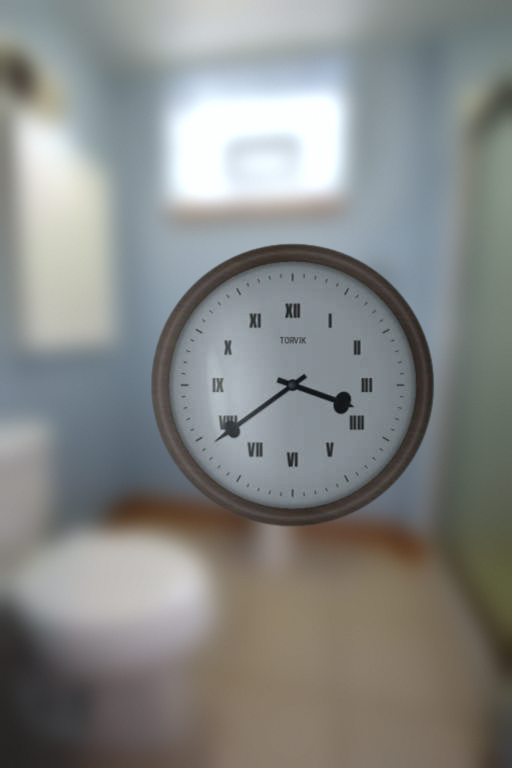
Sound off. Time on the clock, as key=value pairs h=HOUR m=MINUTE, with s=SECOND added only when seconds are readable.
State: h=3 m=39
